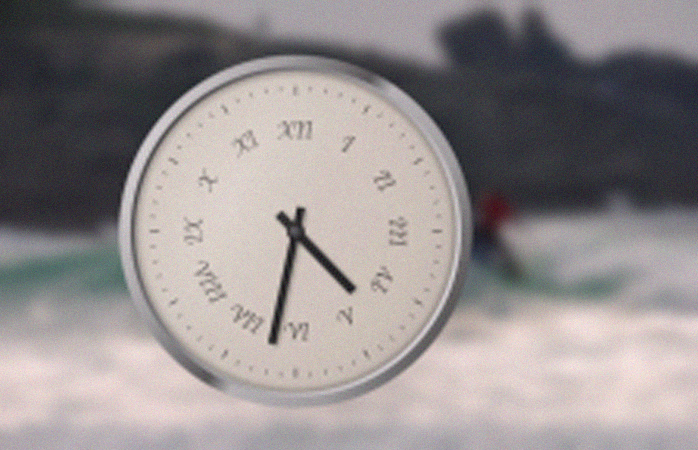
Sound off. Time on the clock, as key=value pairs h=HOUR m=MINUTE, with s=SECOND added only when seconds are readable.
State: h=4 m=32
